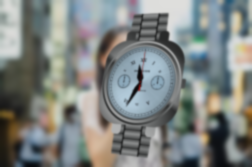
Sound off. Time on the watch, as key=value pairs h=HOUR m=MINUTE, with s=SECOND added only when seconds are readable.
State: h=11 m=34
